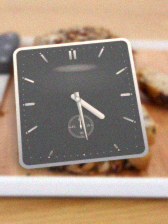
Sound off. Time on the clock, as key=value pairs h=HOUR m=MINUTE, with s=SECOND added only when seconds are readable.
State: h=4 m=29
